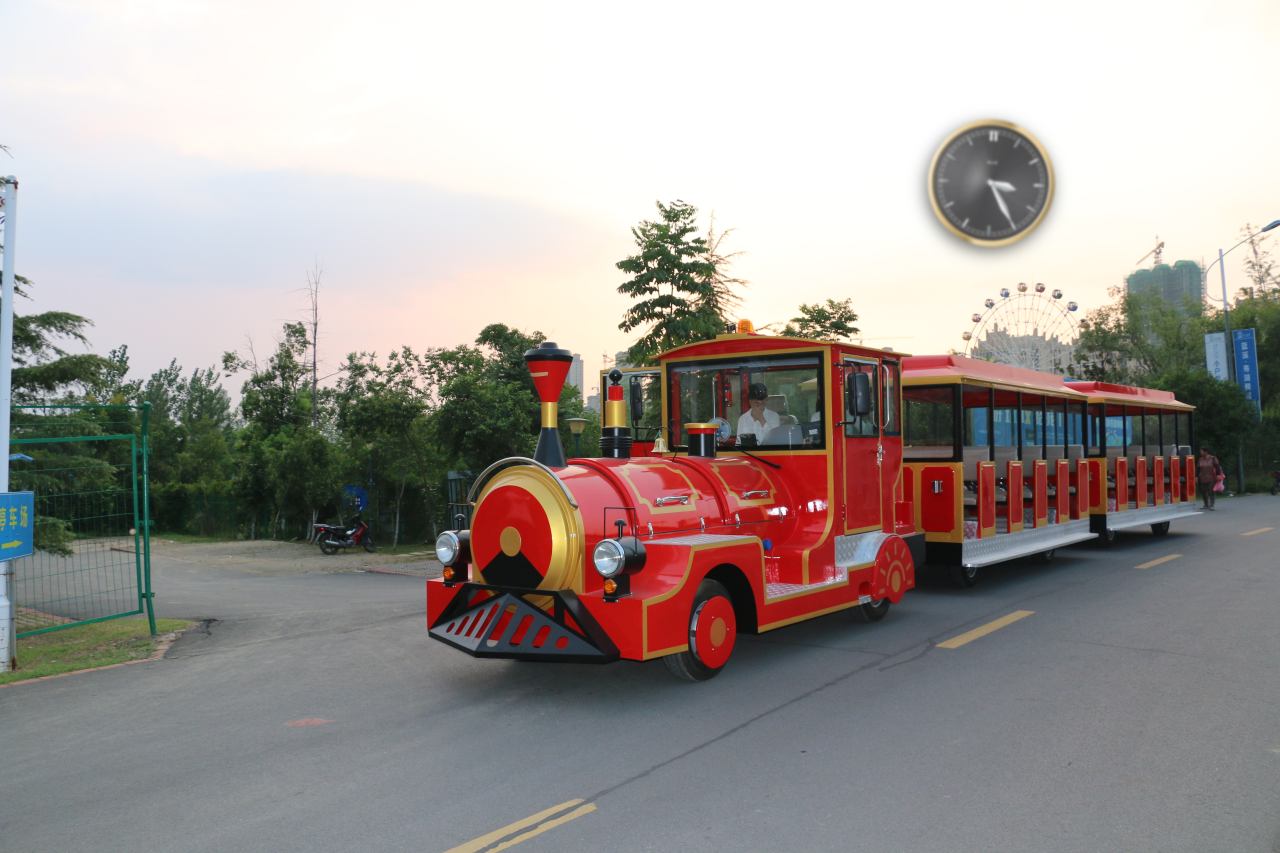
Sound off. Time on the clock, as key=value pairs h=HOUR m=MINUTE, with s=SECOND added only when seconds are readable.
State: h=3 m=25
